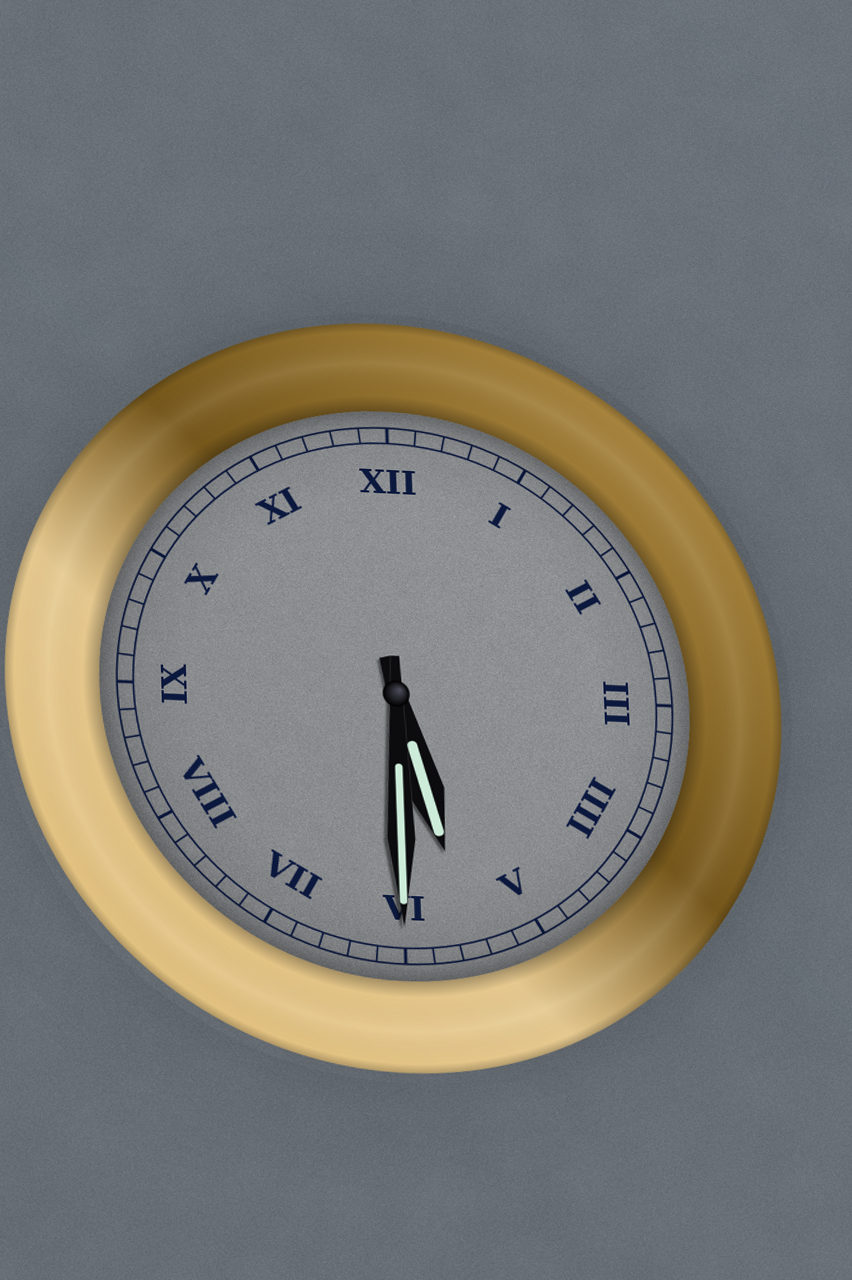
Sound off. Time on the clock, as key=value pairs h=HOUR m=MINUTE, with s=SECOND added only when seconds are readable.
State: h=5 m=30
